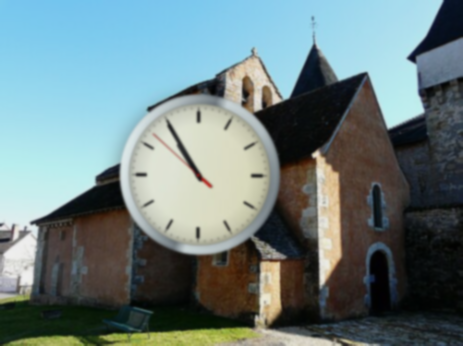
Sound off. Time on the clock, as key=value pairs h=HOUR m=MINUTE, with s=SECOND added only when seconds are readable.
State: h=10 m=54 s=52
